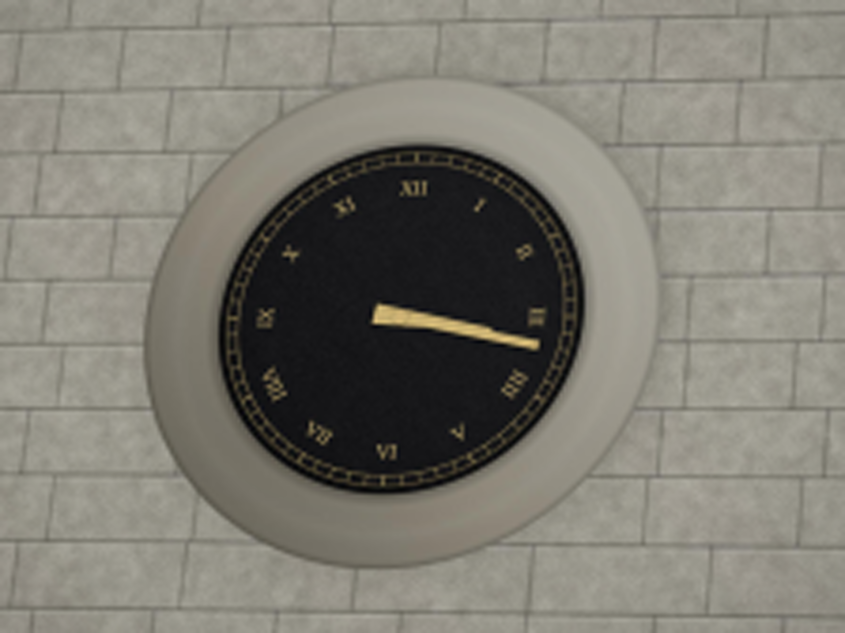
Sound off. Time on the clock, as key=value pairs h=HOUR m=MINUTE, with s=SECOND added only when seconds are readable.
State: h=3 m=17
